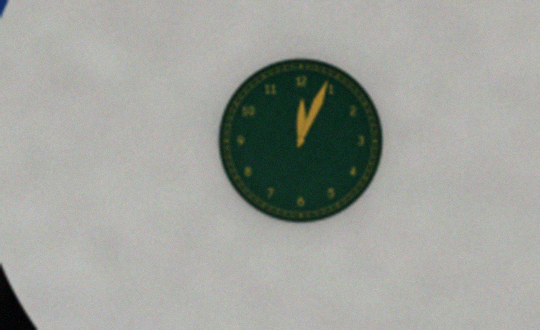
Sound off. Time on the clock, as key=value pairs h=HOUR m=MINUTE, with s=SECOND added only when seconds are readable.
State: h=12 m=4
